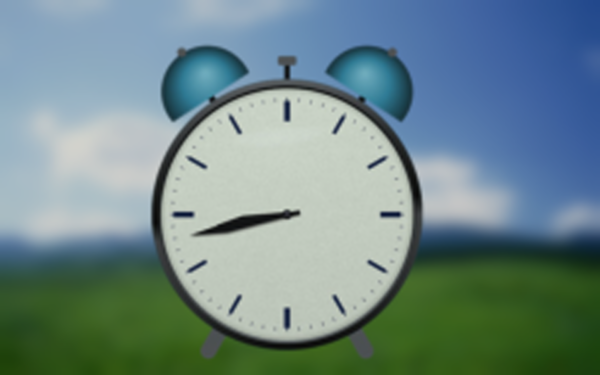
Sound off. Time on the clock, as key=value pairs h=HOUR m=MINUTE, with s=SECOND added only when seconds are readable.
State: h=8 m=43
